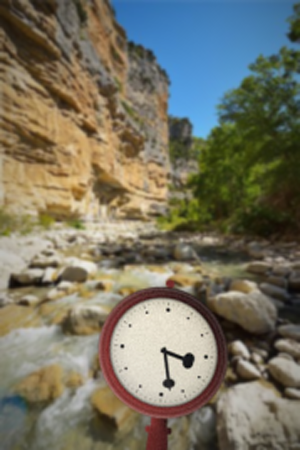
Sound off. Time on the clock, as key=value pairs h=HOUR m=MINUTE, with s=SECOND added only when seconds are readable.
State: h=3 m=28
